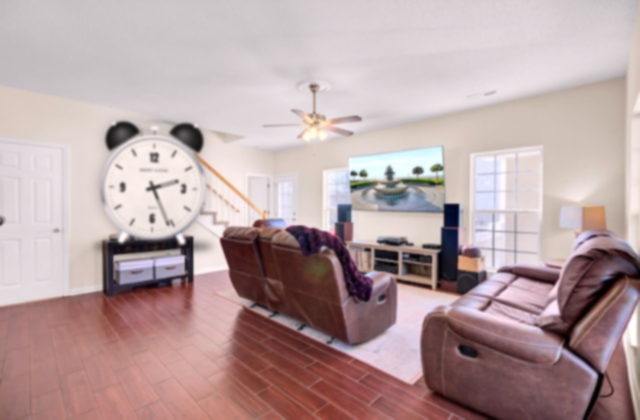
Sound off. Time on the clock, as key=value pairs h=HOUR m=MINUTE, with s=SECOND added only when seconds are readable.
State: h=2 m=26
